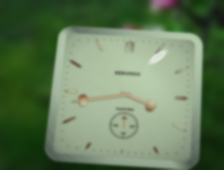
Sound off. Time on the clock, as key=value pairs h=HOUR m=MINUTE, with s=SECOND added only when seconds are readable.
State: h=3 m=43
